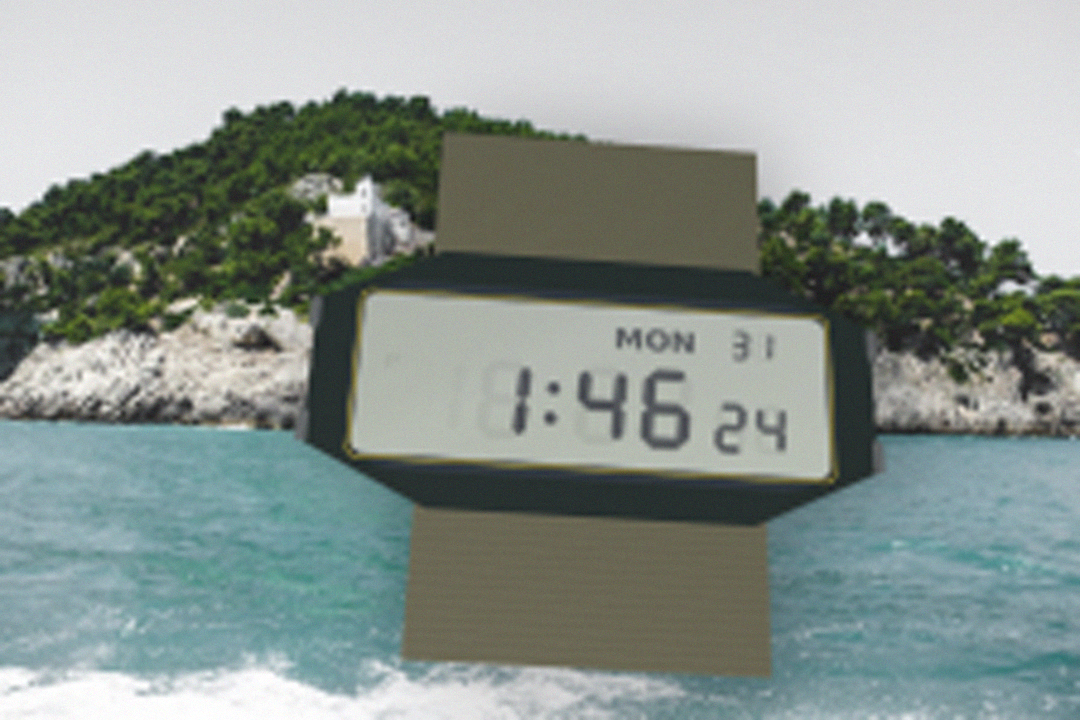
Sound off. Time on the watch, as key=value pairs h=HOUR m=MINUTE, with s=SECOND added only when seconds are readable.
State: h=1 m=46 s=24
